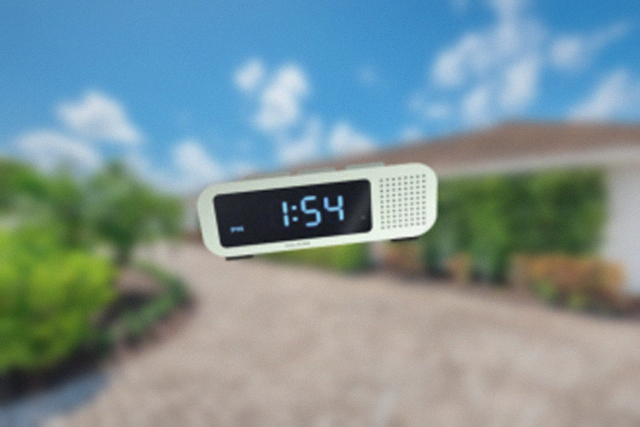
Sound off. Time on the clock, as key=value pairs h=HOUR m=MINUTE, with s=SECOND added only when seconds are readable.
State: h=1 m=54
